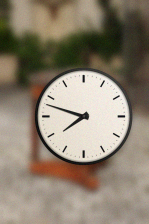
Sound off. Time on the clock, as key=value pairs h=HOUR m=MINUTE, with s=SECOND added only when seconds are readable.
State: h=7 m=48
